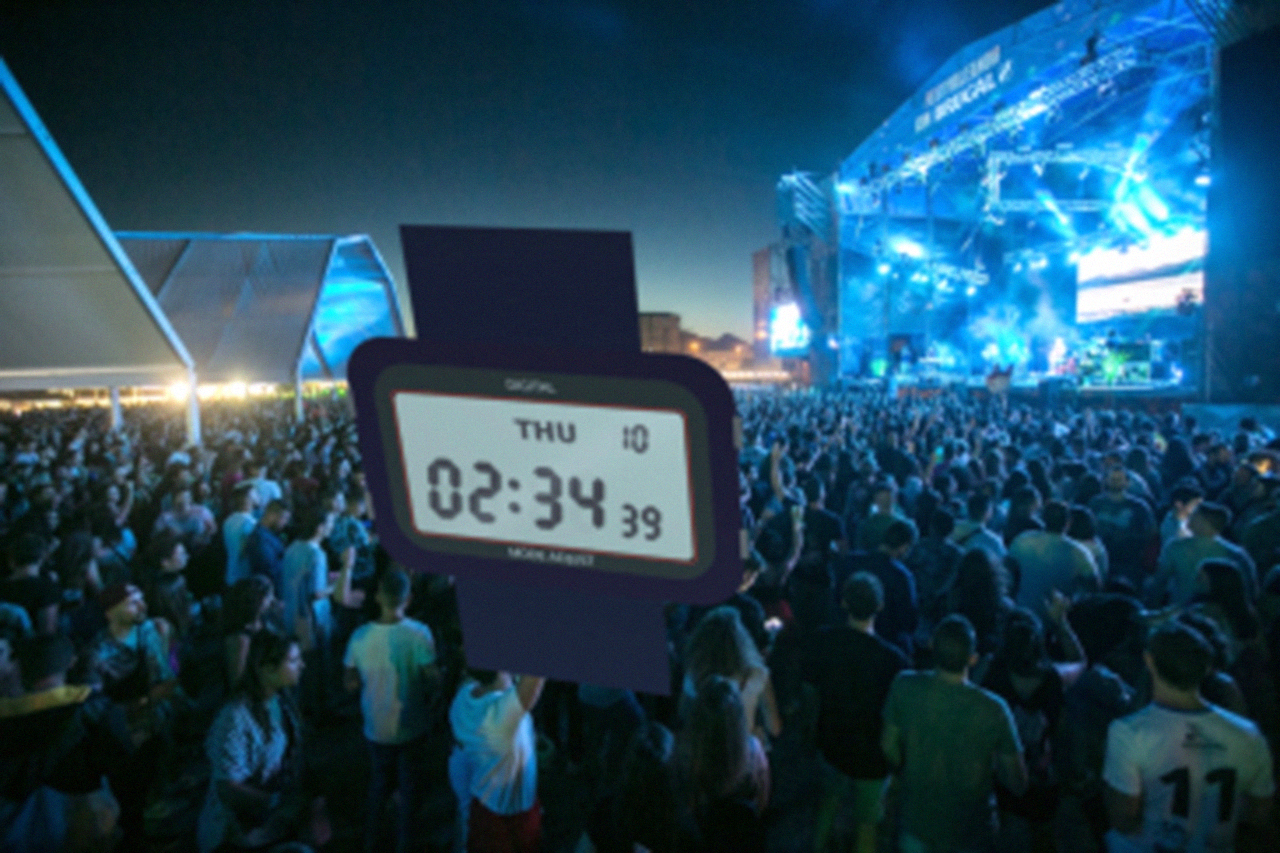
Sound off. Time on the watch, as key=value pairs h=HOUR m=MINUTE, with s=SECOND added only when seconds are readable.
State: h=2 m=34 s=39
